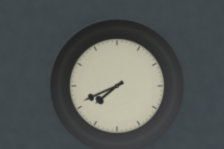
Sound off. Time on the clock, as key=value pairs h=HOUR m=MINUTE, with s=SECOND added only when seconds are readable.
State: h=7 m=41
